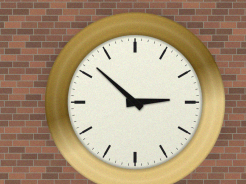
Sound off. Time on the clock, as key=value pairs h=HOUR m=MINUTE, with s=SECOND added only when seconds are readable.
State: h=2 m=52
